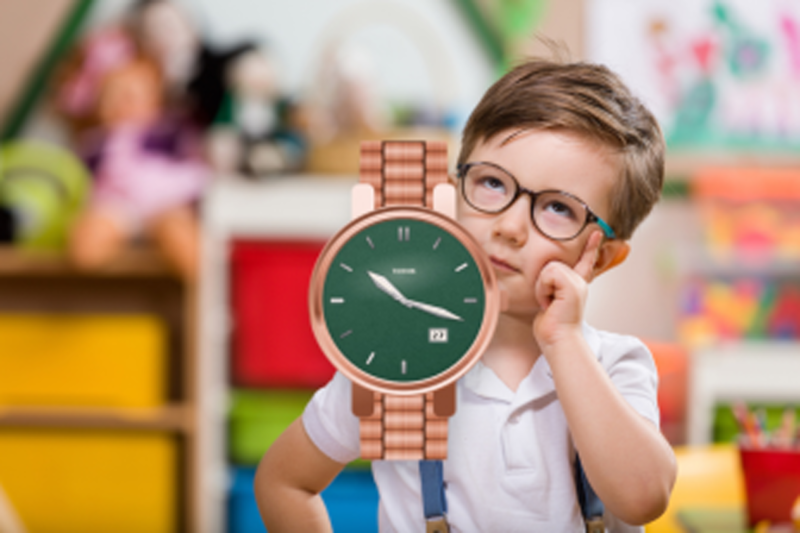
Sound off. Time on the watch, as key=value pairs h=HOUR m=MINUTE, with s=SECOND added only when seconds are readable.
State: h=10 m=18
